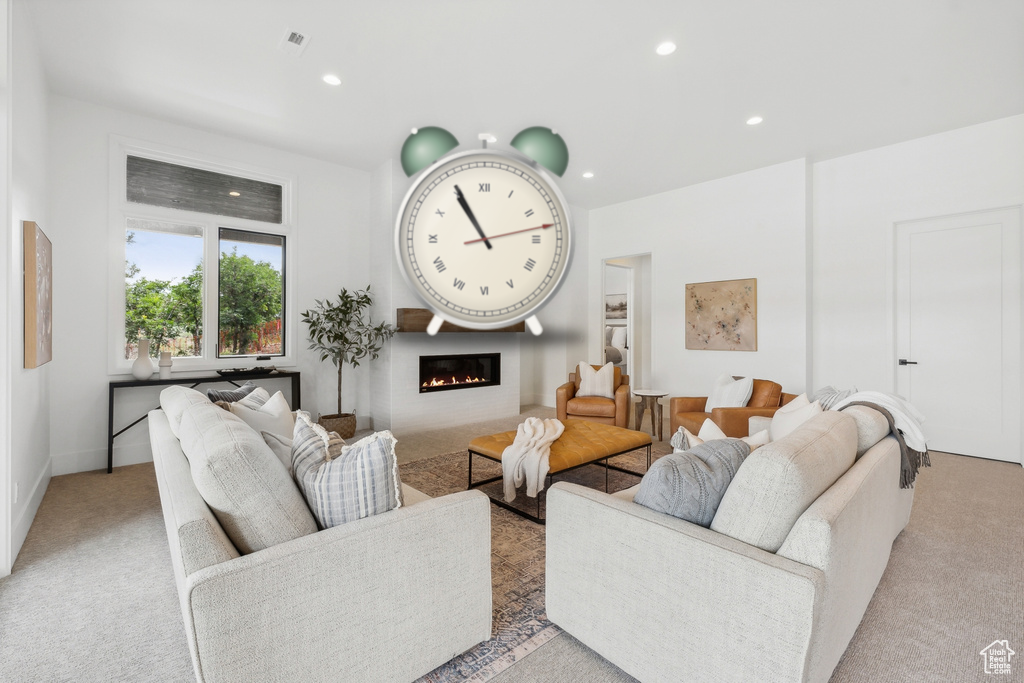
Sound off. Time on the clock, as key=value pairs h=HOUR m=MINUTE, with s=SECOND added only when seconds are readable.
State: h=10 m=55 s=13
